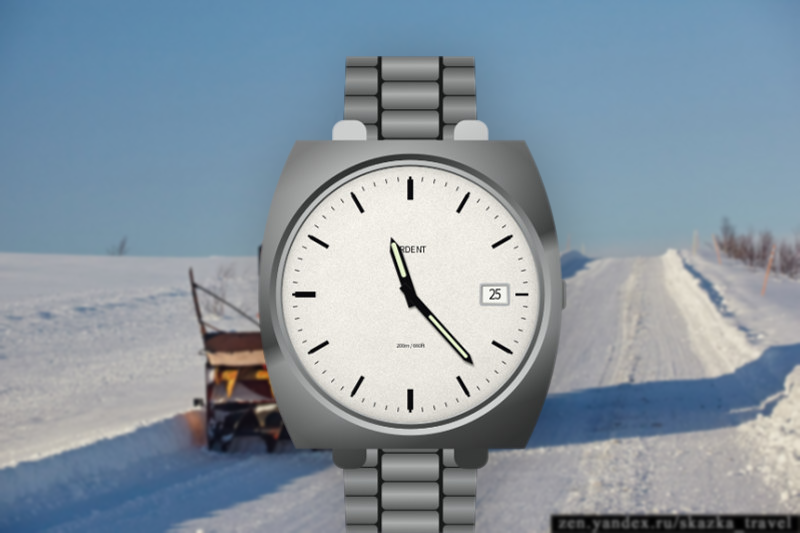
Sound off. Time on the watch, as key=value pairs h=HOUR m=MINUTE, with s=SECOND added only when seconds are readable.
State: h=11 m=23
